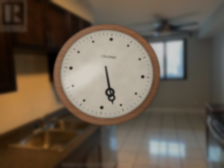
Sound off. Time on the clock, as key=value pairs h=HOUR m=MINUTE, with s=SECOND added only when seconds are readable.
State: h=5 m=27
